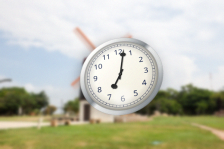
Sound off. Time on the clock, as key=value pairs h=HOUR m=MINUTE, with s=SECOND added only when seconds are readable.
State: h=7 m=2
